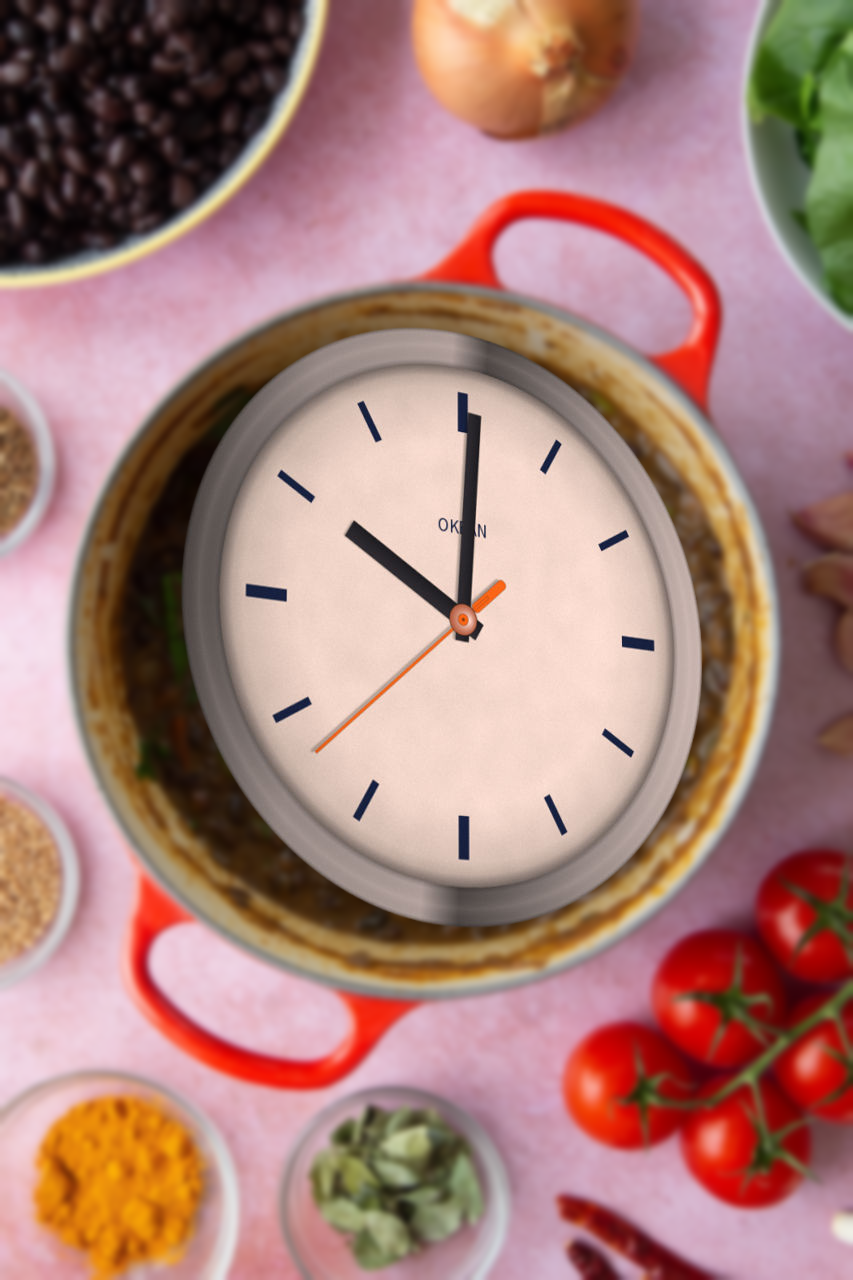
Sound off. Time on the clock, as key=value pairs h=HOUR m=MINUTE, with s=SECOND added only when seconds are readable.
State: h=10 m=0 s=38
